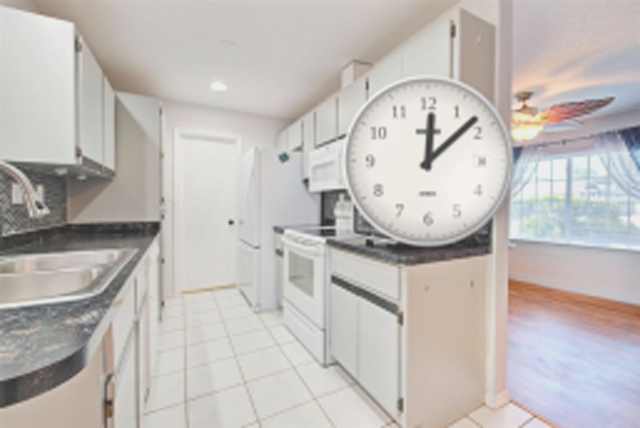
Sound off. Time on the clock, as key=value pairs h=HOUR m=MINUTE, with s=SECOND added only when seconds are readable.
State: h=12 m=8
